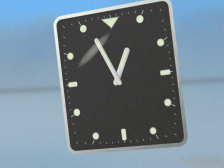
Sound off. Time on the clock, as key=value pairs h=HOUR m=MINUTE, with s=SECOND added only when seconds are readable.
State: h=12 m=56
